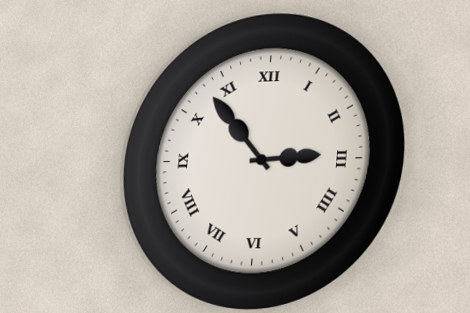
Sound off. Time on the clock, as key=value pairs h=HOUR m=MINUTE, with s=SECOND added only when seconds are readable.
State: h=2 m=53
